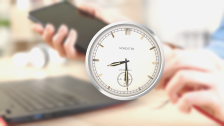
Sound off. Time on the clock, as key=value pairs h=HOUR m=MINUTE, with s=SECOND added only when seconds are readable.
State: h=8 m=29
